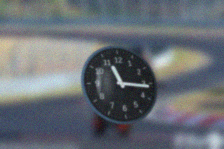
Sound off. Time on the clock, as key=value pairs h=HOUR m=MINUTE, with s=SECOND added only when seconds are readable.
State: h=11 m=16
